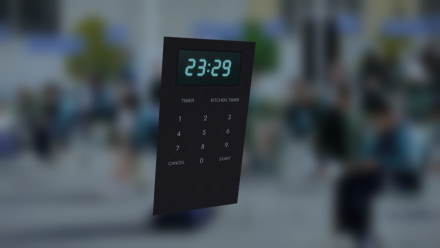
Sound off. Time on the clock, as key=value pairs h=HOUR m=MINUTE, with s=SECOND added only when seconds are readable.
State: h=23 m=29
